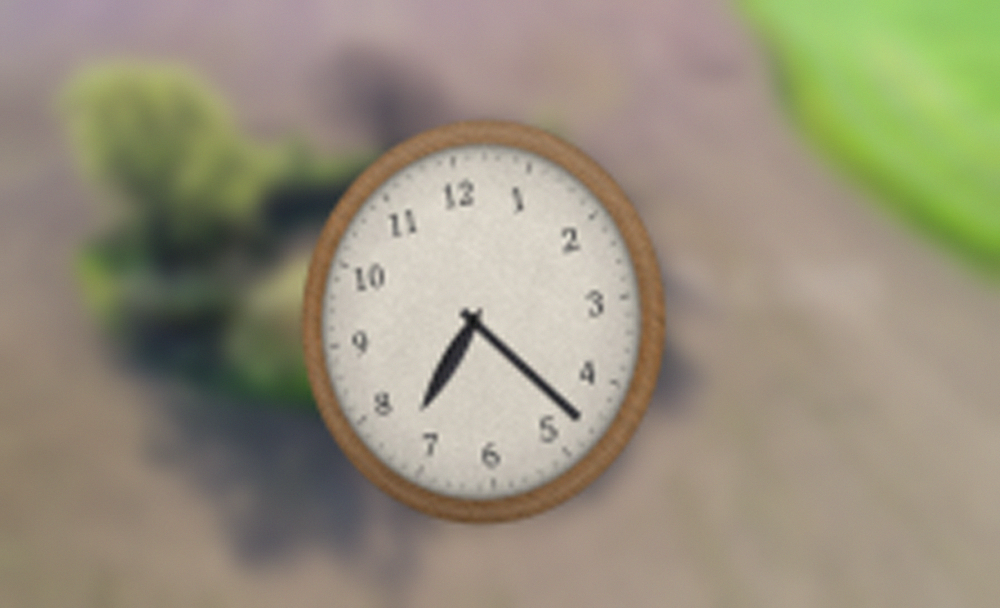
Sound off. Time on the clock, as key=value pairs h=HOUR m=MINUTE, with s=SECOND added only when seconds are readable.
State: h=7 m=23
